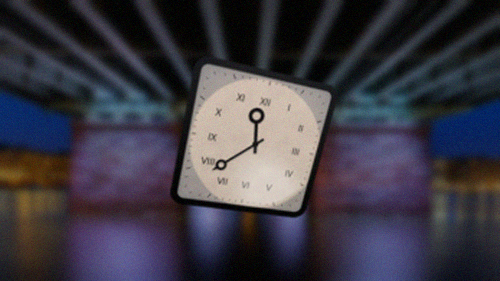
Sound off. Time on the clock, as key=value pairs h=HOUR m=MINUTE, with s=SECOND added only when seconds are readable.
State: h=11 m=38
